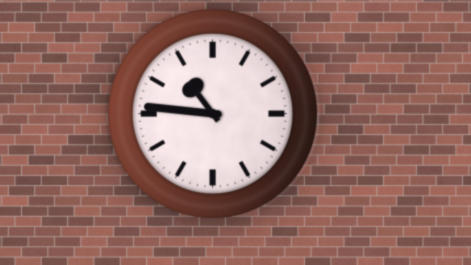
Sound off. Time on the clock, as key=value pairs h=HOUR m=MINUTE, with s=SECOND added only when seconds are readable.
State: h=10 m=46
